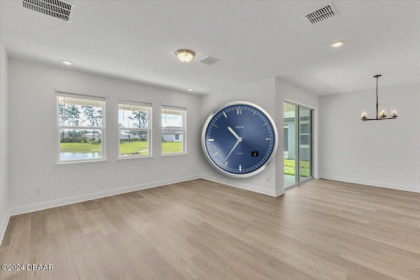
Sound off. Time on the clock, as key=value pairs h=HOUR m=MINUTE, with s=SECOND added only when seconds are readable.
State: h=10 m=36
